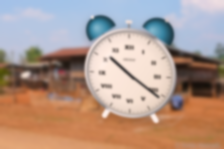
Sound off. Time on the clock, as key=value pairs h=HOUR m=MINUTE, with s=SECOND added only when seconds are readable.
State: h=10 m=21
